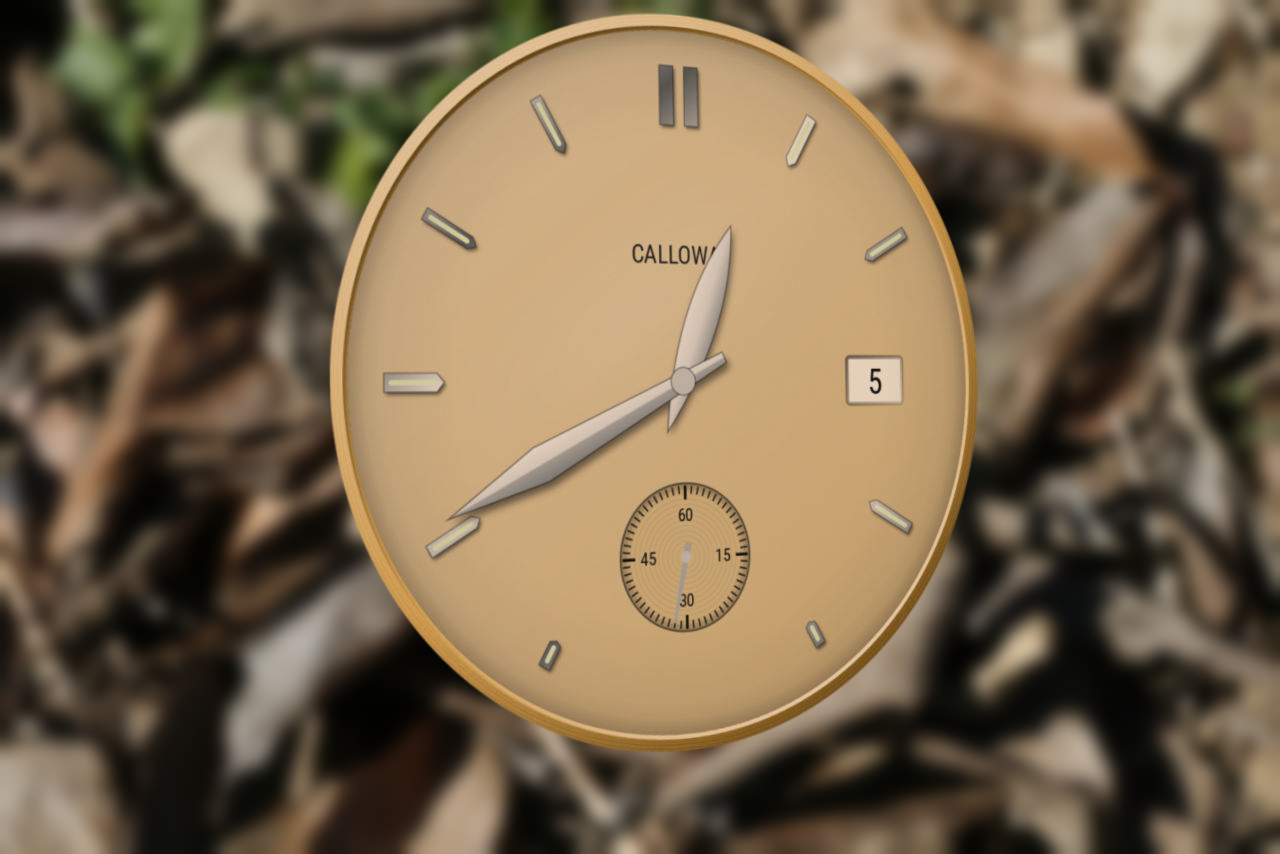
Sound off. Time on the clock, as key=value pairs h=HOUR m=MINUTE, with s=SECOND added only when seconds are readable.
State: h=12 m=40 s=32
